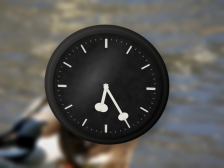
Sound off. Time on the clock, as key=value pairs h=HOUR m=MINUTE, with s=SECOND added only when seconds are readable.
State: h=6 m=25
